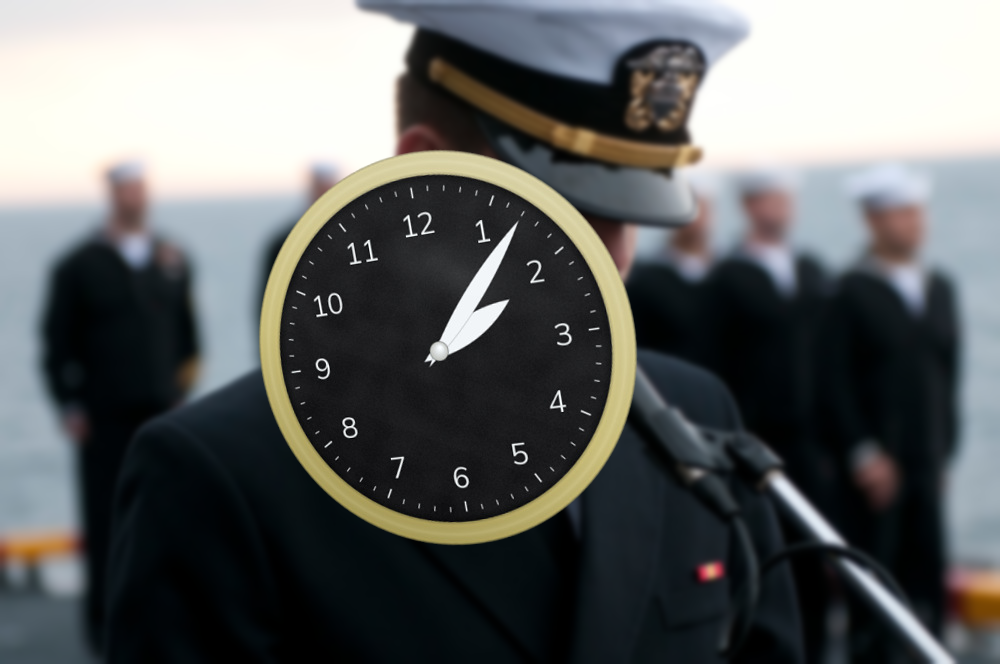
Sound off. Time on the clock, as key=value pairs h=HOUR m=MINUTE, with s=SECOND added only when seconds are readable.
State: h=2 m=7
